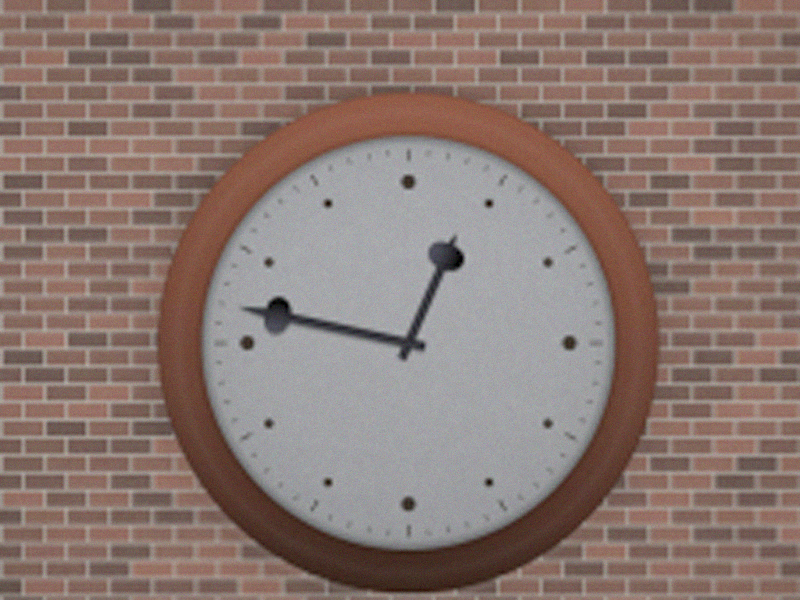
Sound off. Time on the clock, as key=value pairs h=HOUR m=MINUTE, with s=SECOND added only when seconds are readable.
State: h=12 m=47
